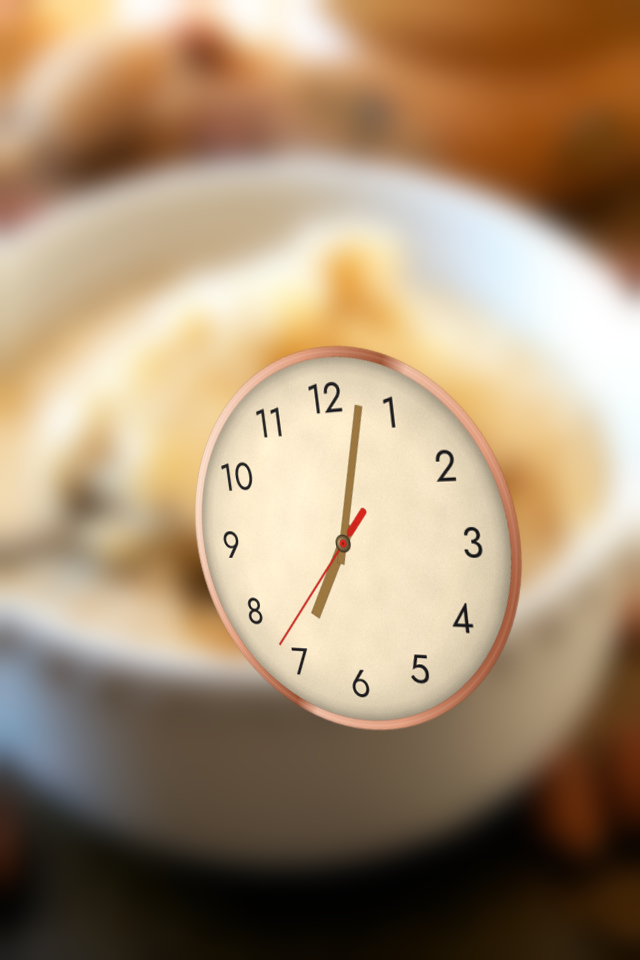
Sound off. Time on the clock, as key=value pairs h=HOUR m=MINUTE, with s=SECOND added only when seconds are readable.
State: h=7 m=2 s=37
